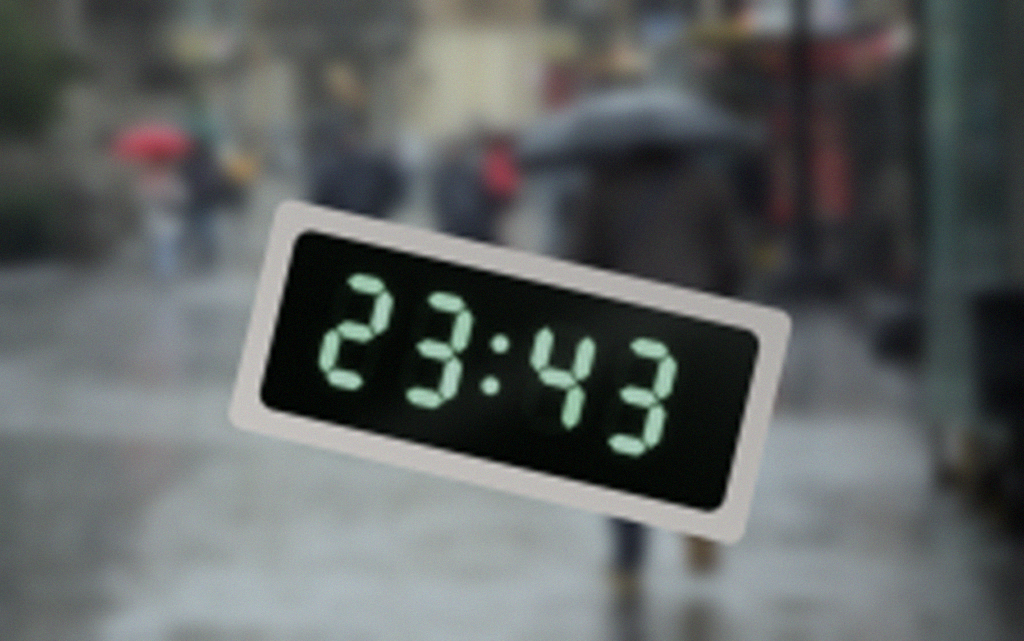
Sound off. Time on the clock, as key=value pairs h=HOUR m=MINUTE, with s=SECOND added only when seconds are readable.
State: h=23 m=43
